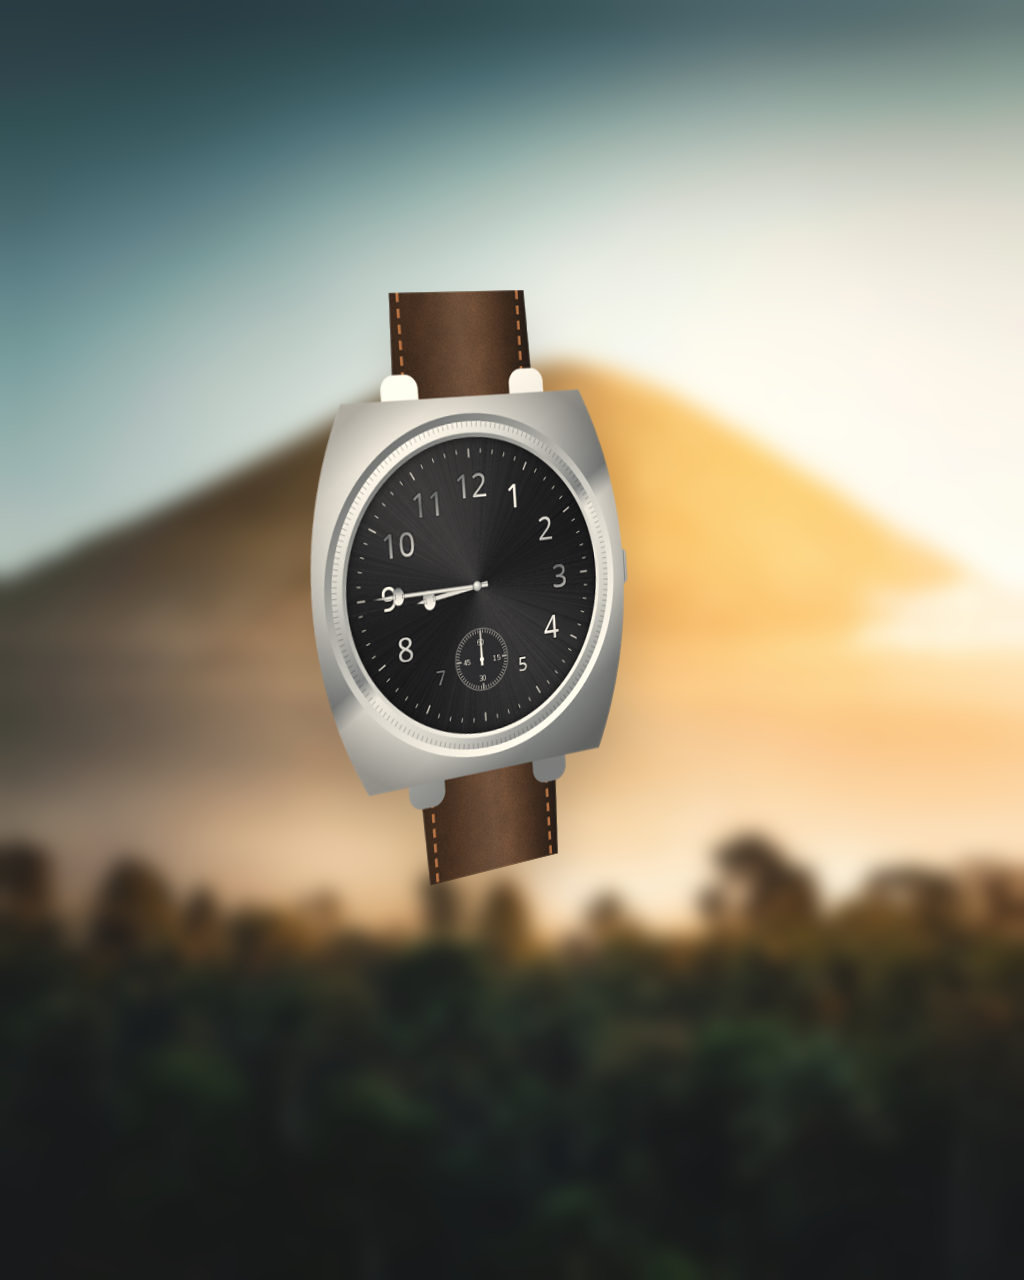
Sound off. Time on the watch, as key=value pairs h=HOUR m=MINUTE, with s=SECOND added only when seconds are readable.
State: h=8 m=45
